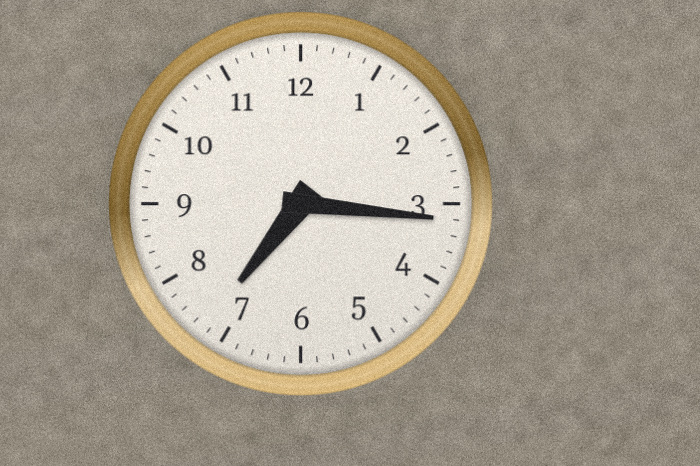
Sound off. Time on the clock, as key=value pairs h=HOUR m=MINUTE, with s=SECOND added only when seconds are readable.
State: h=7 m=16
